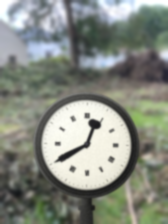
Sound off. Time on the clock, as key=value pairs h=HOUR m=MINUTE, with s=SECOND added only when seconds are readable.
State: h=12 m=40
